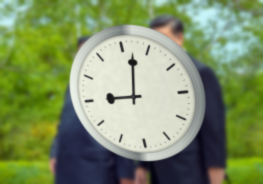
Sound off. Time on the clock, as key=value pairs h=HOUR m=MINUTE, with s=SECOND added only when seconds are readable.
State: h=9 m=2
